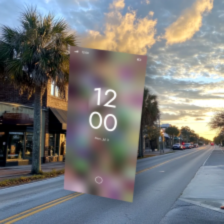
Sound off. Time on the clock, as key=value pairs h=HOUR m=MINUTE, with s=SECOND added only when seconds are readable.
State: h=12 m=0
